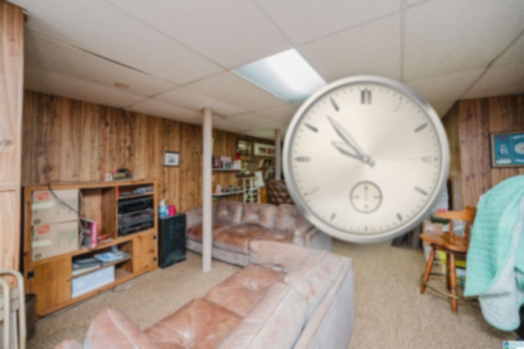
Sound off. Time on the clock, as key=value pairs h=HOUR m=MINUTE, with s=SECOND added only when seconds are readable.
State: h=9 m=53
